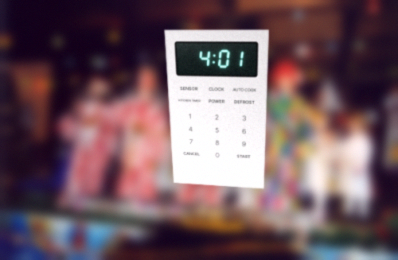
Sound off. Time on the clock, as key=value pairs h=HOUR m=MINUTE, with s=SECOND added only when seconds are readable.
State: h=4 m=1
